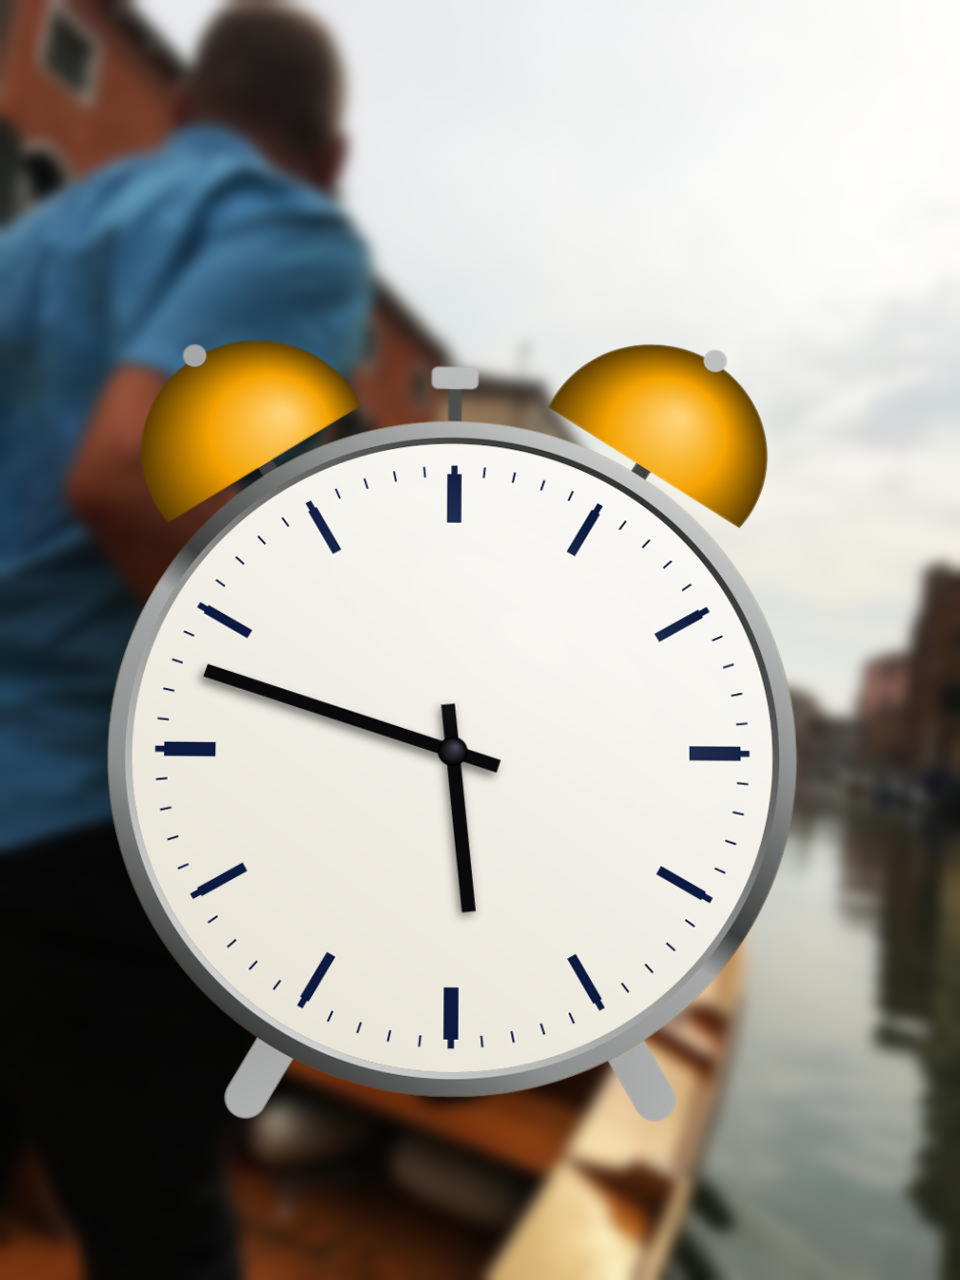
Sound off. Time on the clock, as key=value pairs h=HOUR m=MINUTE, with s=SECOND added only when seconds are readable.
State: h=5 m=48
